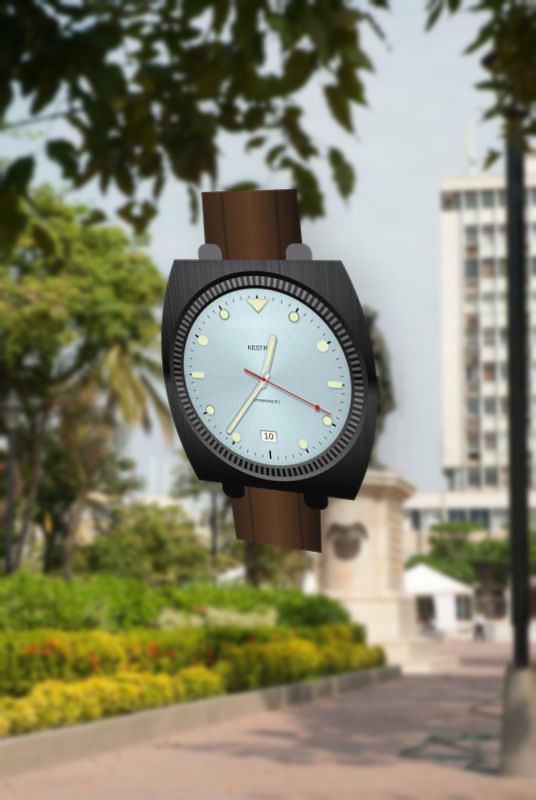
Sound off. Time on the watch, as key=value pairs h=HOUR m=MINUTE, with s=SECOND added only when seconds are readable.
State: h=12 m=36 s=19
